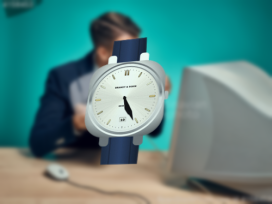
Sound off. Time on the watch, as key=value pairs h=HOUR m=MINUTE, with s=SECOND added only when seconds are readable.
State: h=5 m=26
